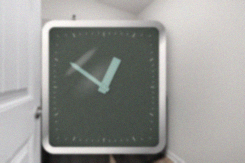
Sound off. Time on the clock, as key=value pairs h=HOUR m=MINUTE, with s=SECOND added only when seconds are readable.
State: h=12 m=51
